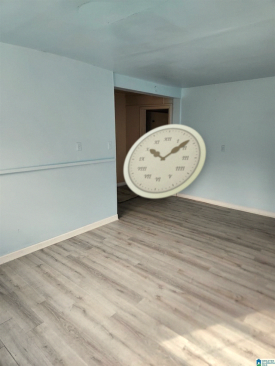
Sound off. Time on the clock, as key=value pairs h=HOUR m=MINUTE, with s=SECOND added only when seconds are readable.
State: h=10 m=8
